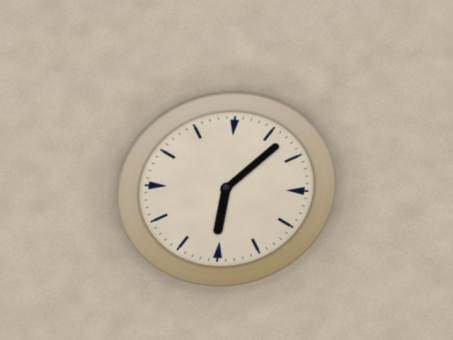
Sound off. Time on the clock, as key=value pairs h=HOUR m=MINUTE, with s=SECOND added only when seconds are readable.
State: h=6 m=7
